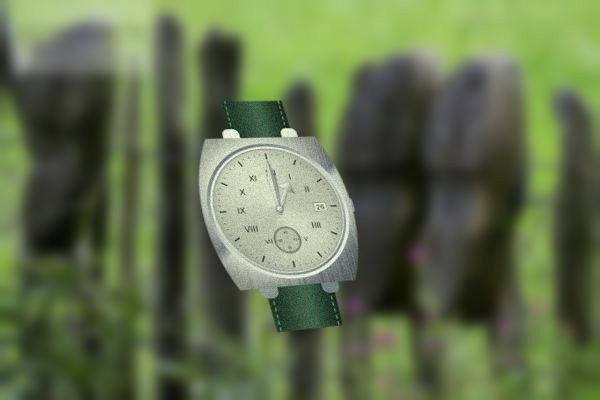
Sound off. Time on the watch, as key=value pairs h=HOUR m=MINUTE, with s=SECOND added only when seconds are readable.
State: h=1 m=0
